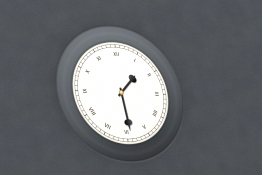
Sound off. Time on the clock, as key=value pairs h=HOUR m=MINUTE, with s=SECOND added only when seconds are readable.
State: h=1 m=29
